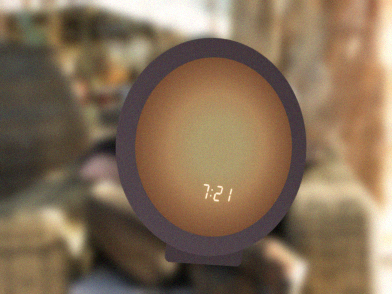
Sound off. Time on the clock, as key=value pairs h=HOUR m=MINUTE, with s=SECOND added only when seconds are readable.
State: h=7 m=21
